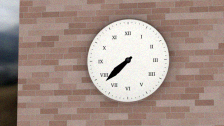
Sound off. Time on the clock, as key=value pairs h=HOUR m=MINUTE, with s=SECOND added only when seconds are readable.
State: h=7 m=38
